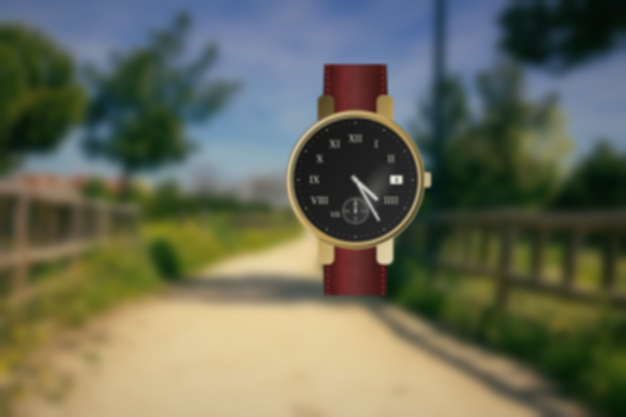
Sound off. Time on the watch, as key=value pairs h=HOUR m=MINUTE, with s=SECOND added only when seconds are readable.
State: h=4 m=25
